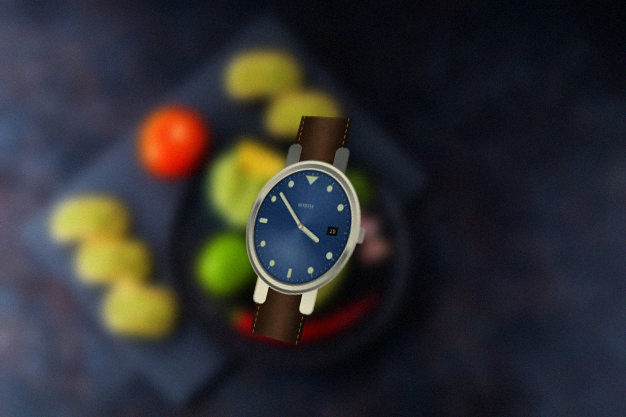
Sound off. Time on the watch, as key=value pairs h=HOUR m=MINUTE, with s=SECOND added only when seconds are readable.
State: h=3 m=52
